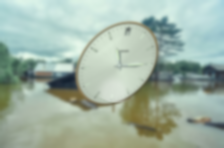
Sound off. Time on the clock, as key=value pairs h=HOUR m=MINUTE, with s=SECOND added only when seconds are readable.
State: h=11 m=15
